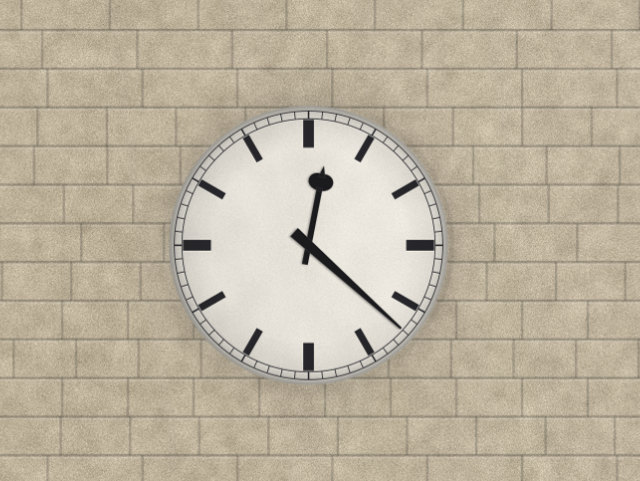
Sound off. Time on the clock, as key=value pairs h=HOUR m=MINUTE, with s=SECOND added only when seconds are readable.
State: h=12 m=22
